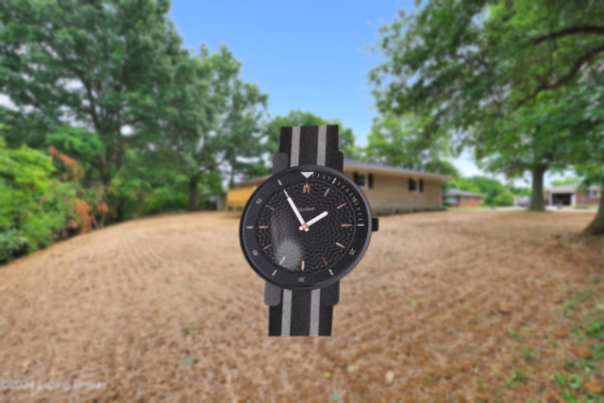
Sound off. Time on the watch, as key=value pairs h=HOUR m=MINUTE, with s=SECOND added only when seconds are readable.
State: h=1 m=55
